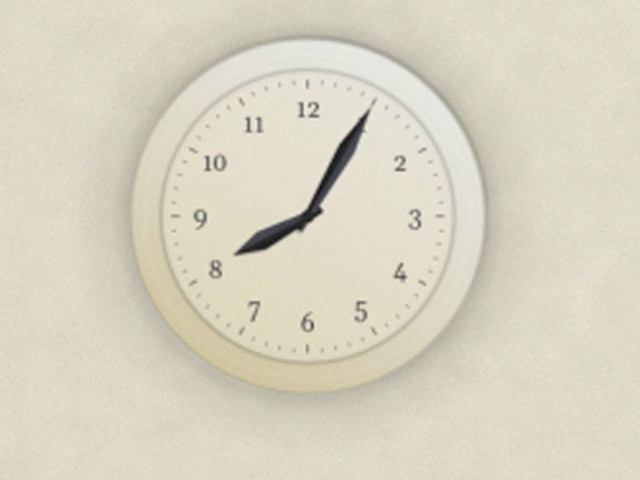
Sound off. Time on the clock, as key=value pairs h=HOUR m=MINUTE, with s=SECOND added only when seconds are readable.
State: h=8 m=5
